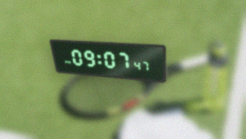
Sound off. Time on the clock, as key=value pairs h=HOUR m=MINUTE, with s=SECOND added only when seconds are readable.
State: h=9 m=7 s=47
